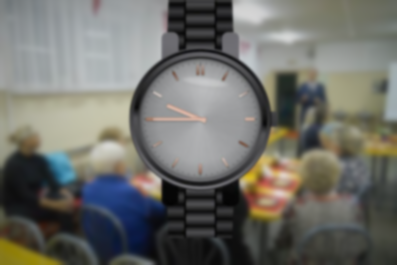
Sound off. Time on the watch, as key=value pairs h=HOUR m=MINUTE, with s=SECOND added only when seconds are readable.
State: h=9 m=45
